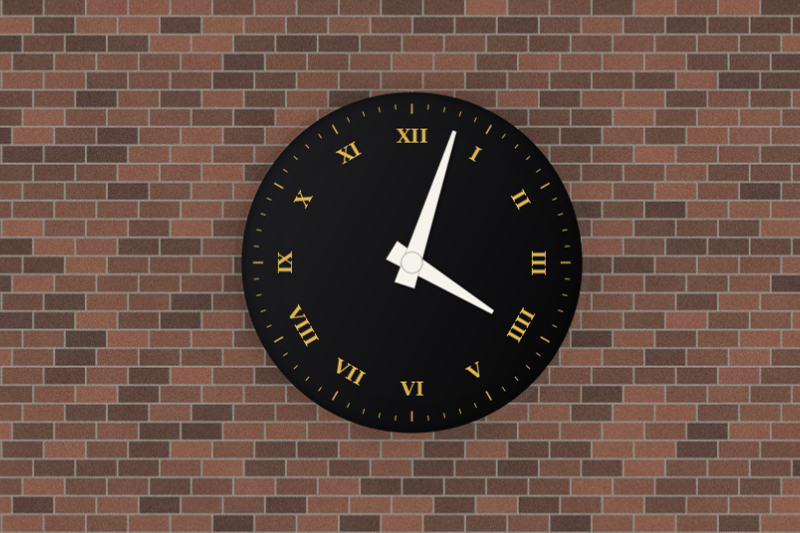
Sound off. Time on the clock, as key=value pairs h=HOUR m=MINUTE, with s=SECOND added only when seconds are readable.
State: h=4 m=3
